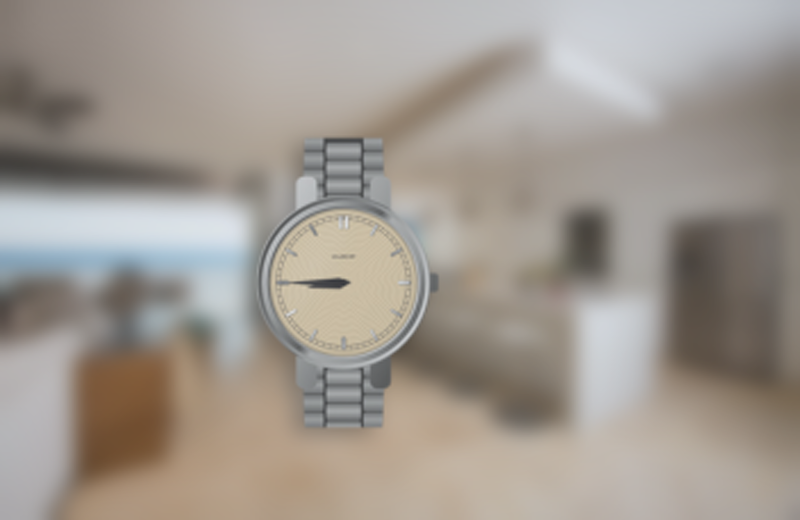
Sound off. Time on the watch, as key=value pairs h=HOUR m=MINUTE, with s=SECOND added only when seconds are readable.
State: h=8 m=45
